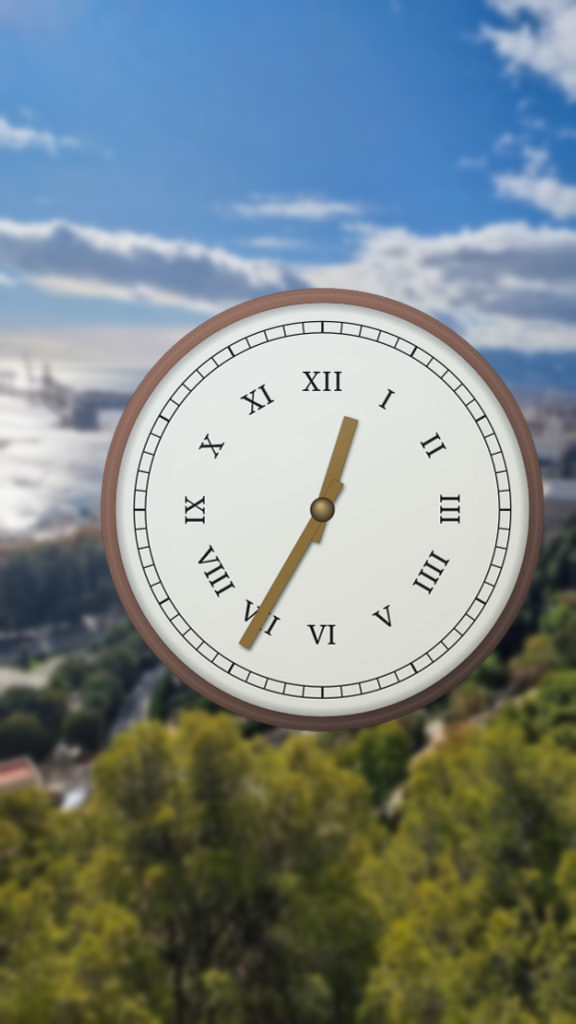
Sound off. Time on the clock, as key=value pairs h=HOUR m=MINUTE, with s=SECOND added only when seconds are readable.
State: h=12 m=35
